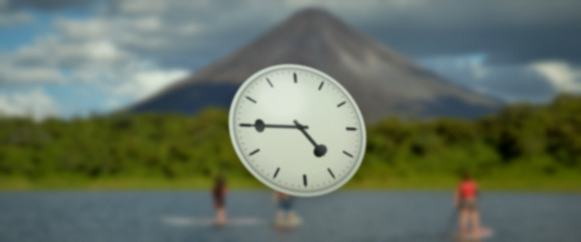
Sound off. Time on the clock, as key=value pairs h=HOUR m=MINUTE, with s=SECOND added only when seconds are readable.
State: h=4 m=45
